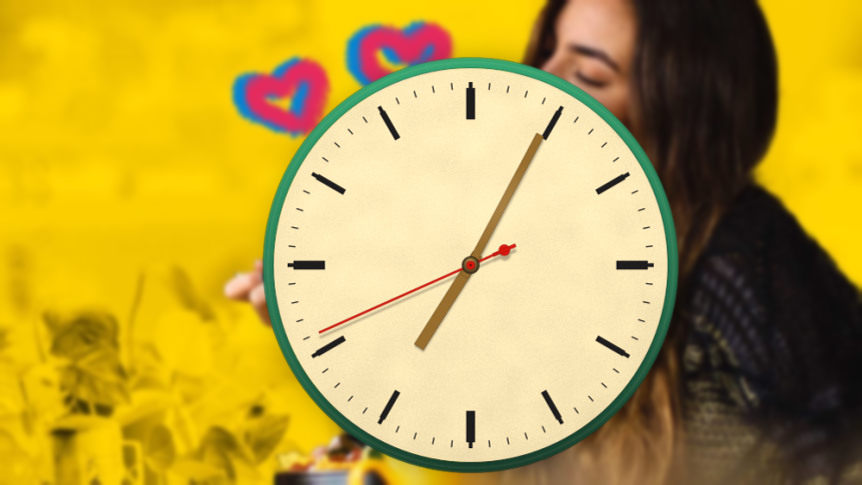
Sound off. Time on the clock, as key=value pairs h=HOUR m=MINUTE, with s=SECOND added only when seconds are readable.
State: h=7 m=4 s=41
